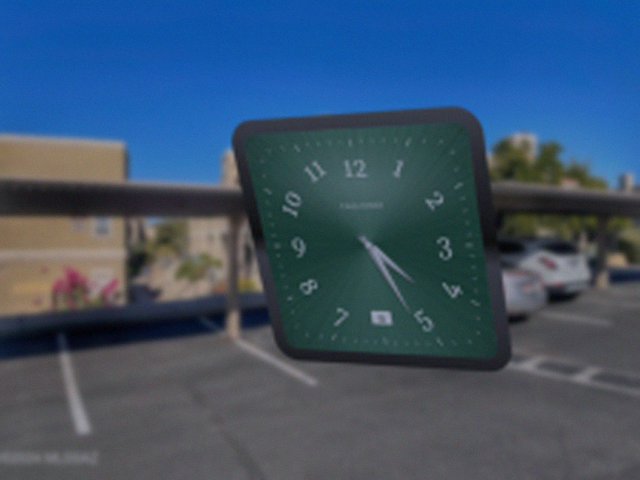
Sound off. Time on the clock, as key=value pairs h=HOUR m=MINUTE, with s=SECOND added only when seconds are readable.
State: h=4 m=26
